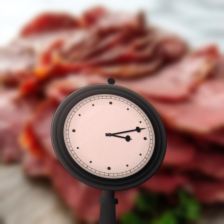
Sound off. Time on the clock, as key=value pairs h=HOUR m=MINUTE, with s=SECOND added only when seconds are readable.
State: h=3 m=12
